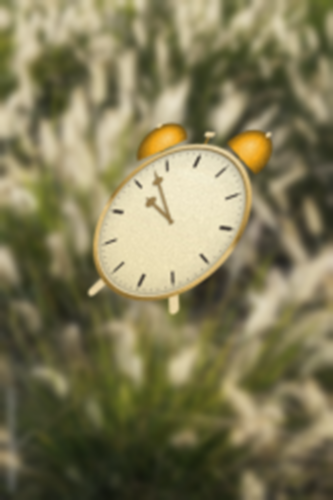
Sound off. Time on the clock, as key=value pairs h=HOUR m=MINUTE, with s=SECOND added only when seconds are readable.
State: h=9 m=53
